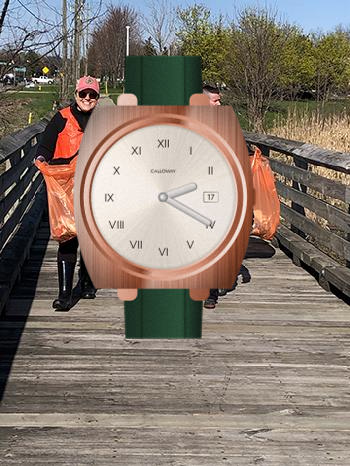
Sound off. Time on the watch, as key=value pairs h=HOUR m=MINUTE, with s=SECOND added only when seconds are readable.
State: h=2 m=20
